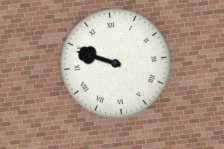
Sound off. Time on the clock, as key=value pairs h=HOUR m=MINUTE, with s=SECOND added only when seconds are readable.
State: h=9 m=49
